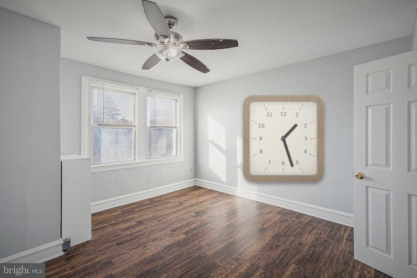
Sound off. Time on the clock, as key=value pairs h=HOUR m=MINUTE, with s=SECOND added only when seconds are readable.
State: h=1 m=27
